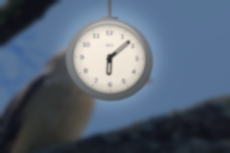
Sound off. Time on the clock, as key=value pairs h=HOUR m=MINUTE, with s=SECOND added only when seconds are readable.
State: h=6 m=8
